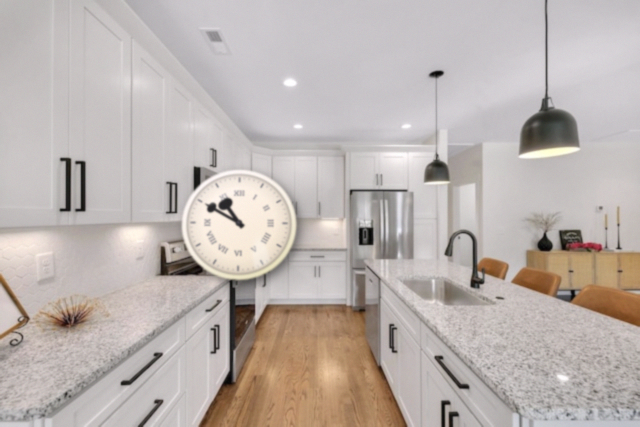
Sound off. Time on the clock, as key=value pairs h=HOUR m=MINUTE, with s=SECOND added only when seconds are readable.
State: h=10 m=50
